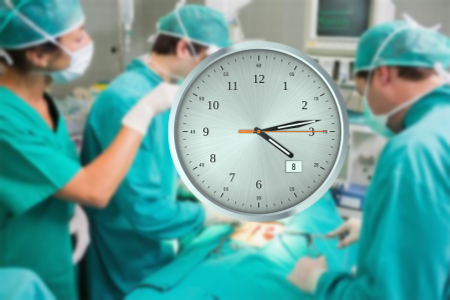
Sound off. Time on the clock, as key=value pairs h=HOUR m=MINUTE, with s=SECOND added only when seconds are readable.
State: h=4 m=13 s=15
